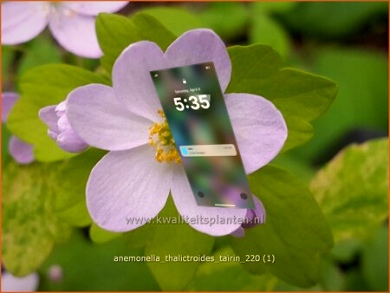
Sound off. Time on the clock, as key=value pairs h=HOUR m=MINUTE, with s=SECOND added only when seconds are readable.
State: h=5 m=35
